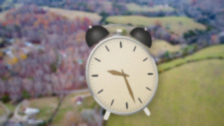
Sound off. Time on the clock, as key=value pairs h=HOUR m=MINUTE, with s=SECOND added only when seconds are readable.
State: h=9 m=27
